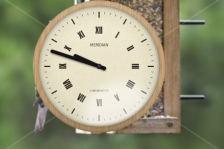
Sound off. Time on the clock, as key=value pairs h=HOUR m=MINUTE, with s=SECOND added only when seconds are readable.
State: h=9 m=48
